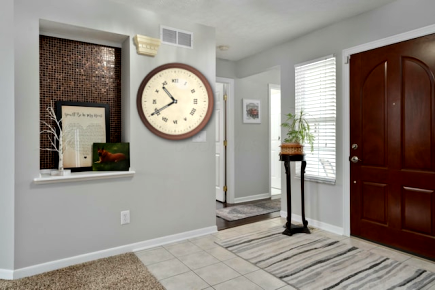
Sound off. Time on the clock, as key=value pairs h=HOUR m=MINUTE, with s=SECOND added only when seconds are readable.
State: h=10 m=40
